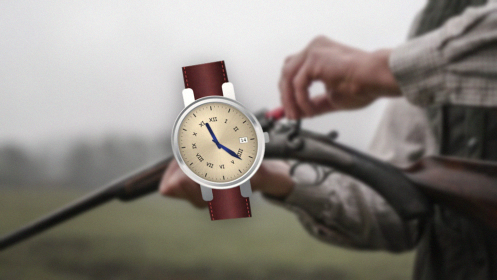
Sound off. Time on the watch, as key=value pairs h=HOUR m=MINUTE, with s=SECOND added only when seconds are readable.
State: h=11 m=22
